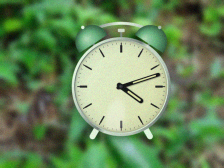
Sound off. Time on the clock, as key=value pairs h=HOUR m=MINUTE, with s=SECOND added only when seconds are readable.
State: h=4 m=12
